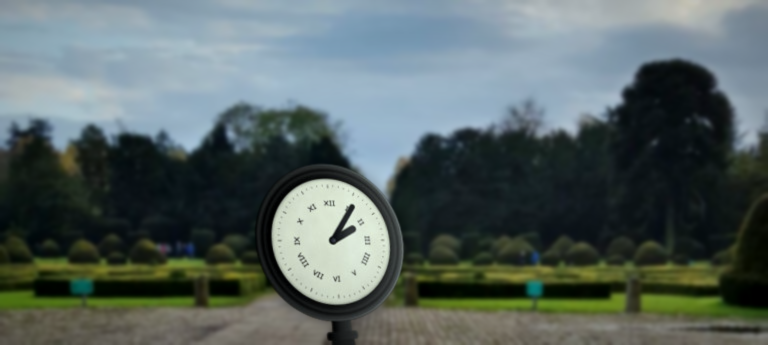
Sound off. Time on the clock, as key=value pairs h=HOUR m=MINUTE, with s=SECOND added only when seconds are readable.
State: h=2 m=6
